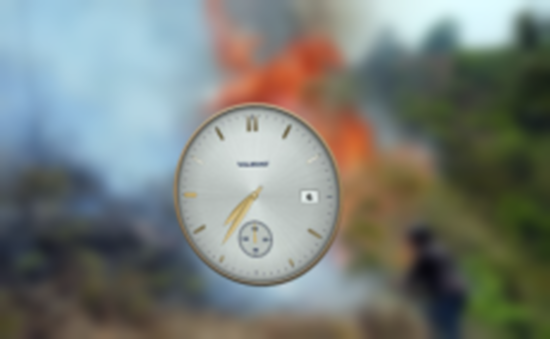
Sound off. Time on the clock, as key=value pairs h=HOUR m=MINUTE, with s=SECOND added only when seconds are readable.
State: h=7 m=36
